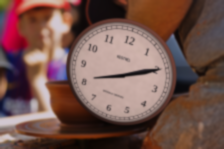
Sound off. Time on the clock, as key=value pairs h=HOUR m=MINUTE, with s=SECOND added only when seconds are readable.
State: h=8 m=10
